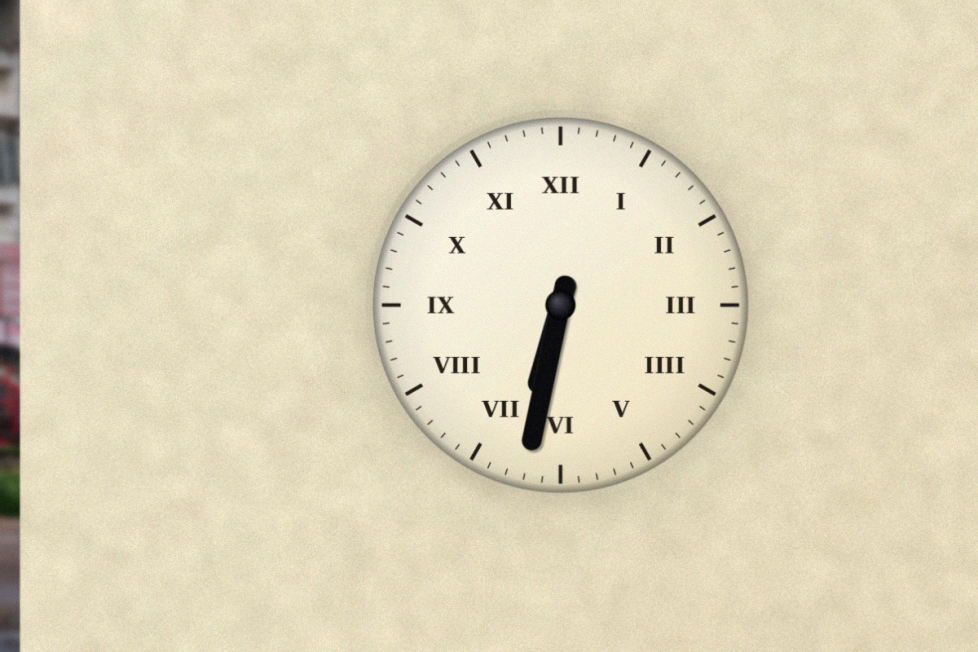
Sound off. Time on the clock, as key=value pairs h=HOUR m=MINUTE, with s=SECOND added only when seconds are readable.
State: h=6 m=32
